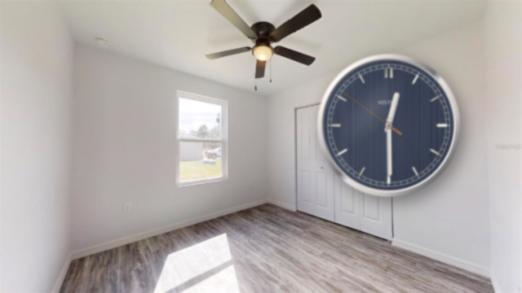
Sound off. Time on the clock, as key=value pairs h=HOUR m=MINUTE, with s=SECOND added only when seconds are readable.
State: h=12 m=29 s=51
